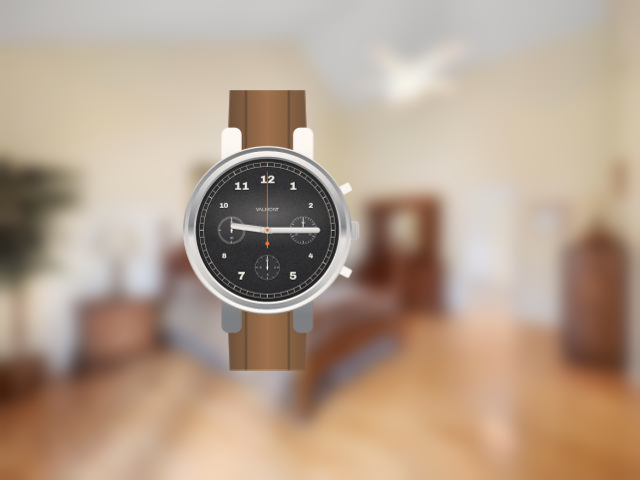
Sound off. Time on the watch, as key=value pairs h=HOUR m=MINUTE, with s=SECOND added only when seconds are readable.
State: h=9 m=15
